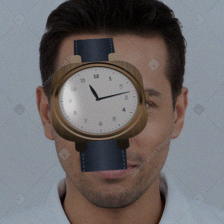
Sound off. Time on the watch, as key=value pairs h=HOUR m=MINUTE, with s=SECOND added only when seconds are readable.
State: h=11 m=13
